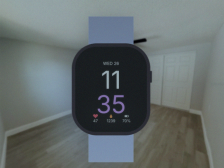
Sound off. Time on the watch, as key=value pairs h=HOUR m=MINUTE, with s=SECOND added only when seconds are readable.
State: h=11 m=35
